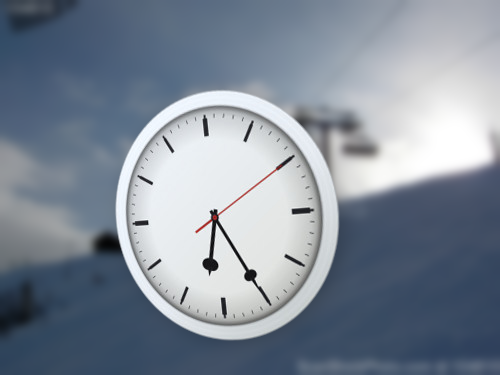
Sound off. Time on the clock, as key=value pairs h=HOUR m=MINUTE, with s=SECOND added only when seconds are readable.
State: h=6 m=25 s=10
